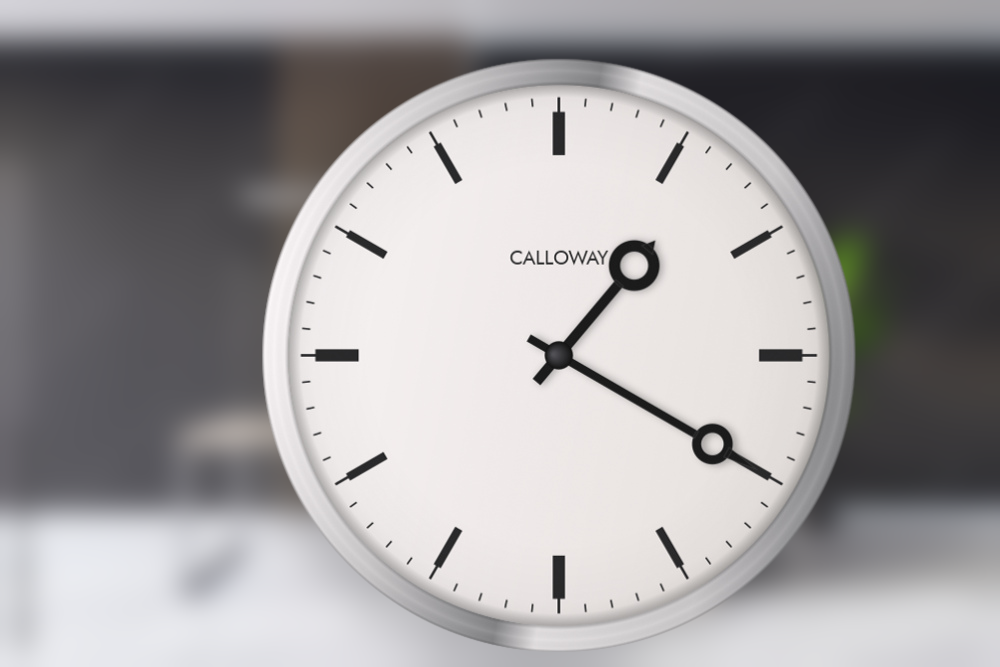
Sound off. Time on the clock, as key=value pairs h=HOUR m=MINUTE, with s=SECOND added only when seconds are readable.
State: h=1 m=20
